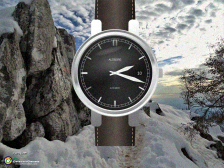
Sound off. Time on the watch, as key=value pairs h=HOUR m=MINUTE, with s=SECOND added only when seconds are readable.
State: h=2 m=18
